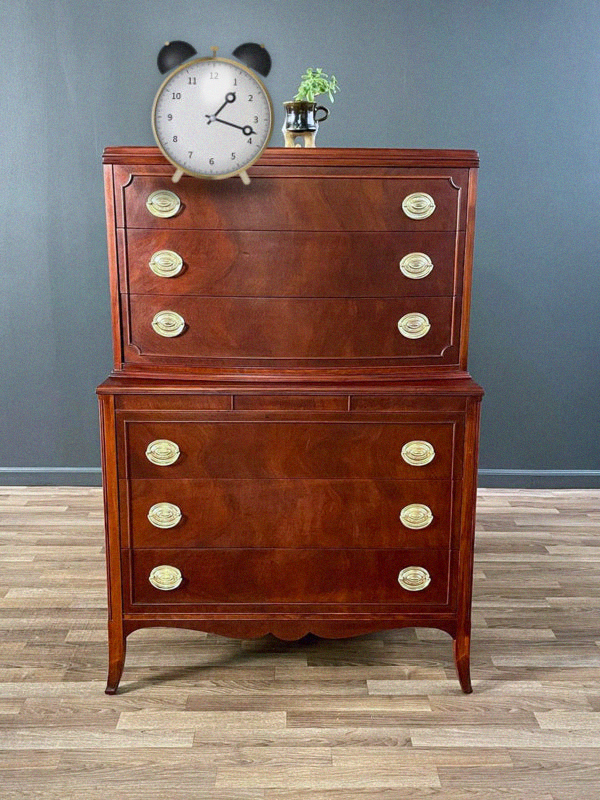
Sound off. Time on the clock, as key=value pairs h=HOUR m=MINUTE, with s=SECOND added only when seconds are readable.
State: h=1 m=18
